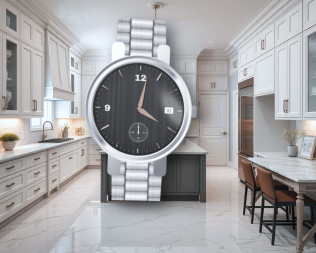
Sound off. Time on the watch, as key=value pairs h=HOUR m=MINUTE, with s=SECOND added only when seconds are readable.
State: h=4 m=2
